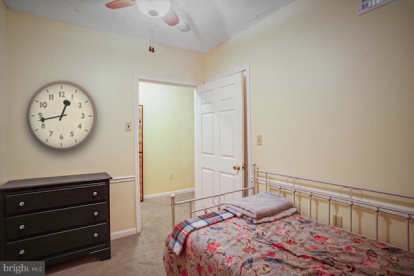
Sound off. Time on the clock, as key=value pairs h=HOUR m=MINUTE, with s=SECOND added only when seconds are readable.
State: h=12 m=43
